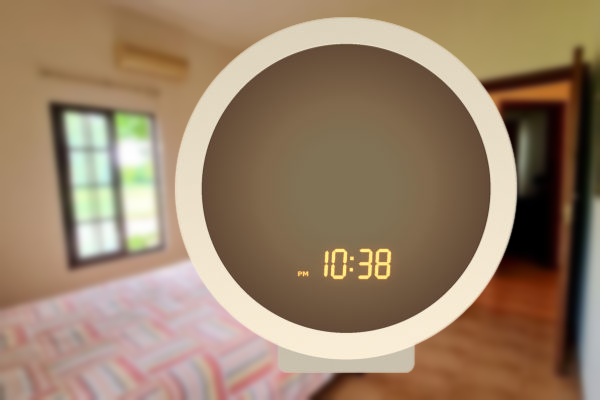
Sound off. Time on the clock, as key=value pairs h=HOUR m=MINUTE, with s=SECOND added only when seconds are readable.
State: h=10 m=38
